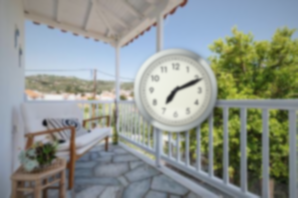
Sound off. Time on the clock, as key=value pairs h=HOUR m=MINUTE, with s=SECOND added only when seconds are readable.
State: h=7 m=11
